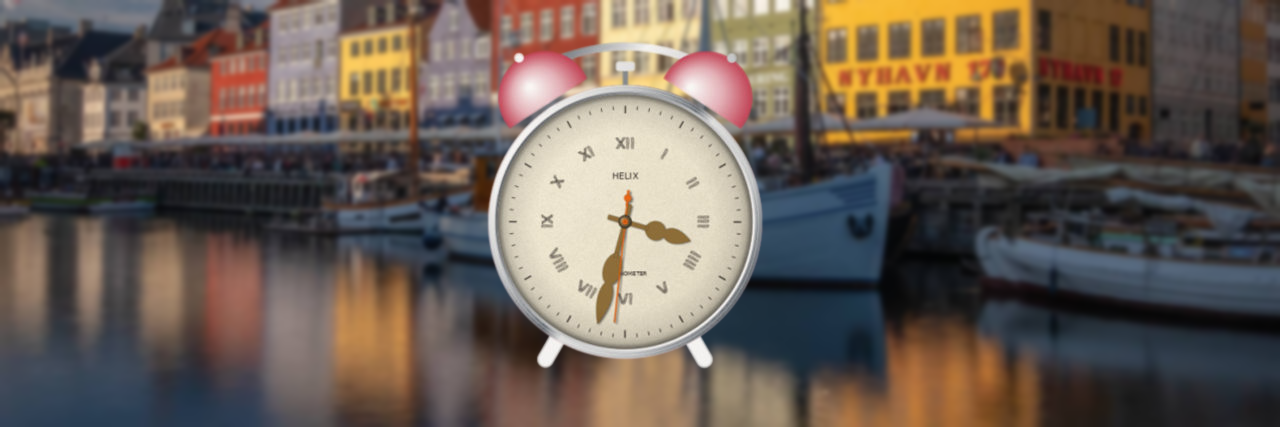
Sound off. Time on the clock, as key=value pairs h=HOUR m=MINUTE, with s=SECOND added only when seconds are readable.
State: h=3 m=32 s=31
